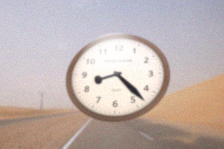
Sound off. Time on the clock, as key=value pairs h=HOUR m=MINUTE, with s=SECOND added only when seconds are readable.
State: h=8 m=23
